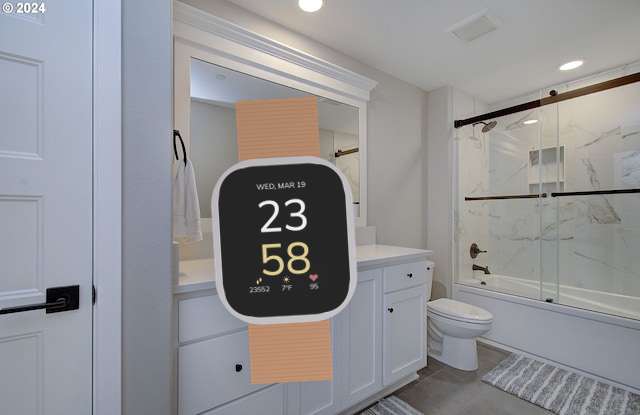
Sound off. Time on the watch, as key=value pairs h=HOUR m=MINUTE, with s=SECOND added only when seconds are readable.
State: h=23 m=58
